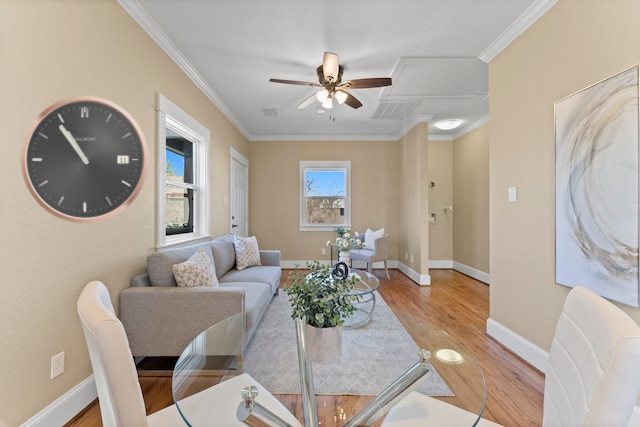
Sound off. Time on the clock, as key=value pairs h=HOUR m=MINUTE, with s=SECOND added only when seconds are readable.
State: h=10 m=54
